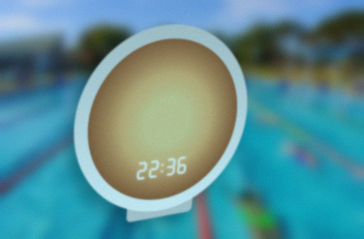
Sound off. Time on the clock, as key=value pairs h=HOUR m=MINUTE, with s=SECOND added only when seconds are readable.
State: h=22 m=36
